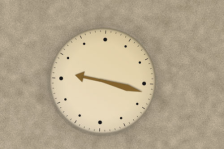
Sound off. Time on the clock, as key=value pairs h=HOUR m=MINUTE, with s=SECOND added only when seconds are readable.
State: h=9 m=17
